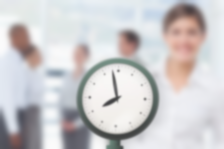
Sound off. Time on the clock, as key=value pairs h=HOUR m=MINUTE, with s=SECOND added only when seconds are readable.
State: h=7 m=58
